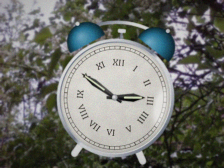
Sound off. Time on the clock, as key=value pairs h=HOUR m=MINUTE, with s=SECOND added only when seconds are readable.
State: h=2 m=50
